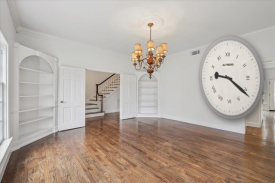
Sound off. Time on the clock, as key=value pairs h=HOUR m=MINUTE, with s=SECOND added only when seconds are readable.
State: h=9 m=21
